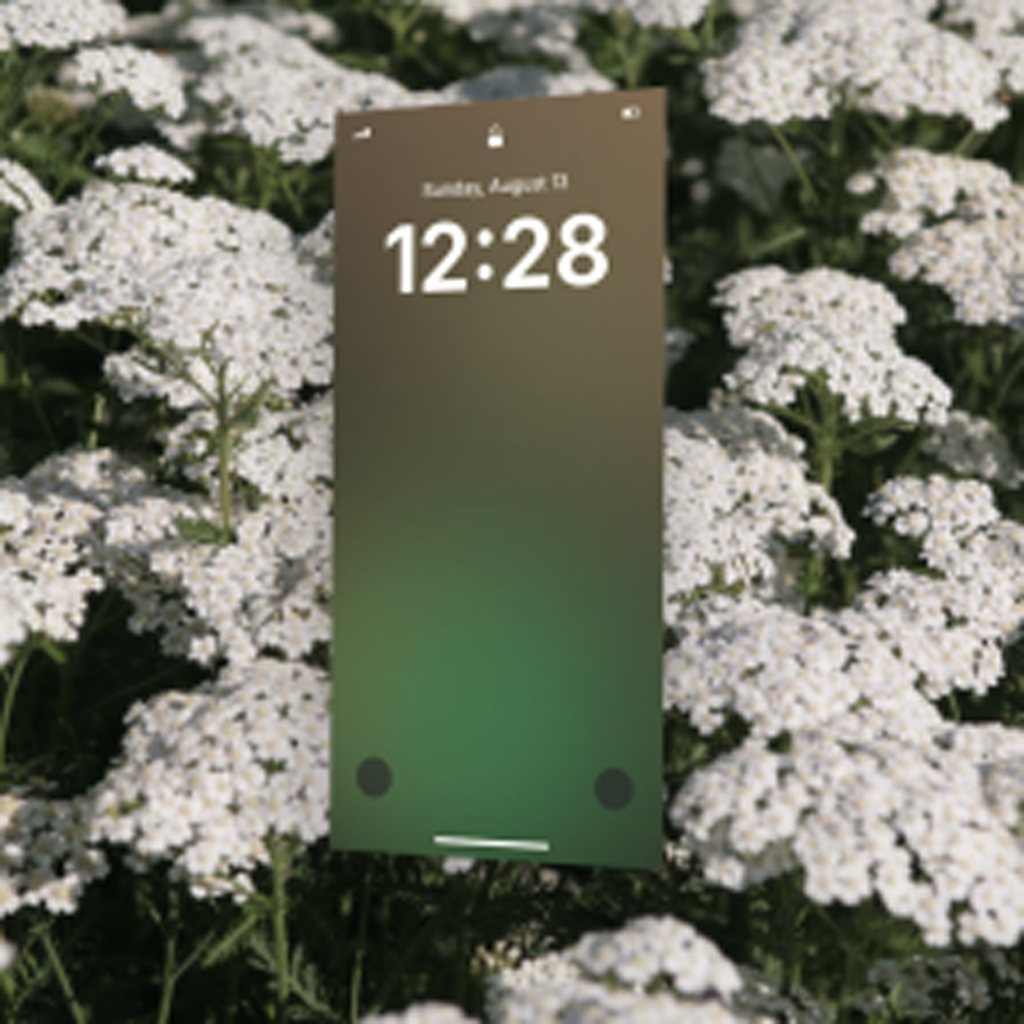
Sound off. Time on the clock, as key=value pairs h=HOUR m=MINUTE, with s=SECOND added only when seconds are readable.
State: h=12 m=28
